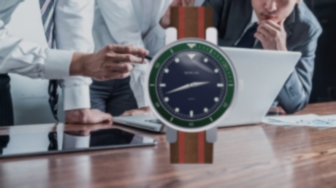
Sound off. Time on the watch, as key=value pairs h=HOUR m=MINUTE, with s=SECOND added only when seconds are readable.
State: h=2 m=42
